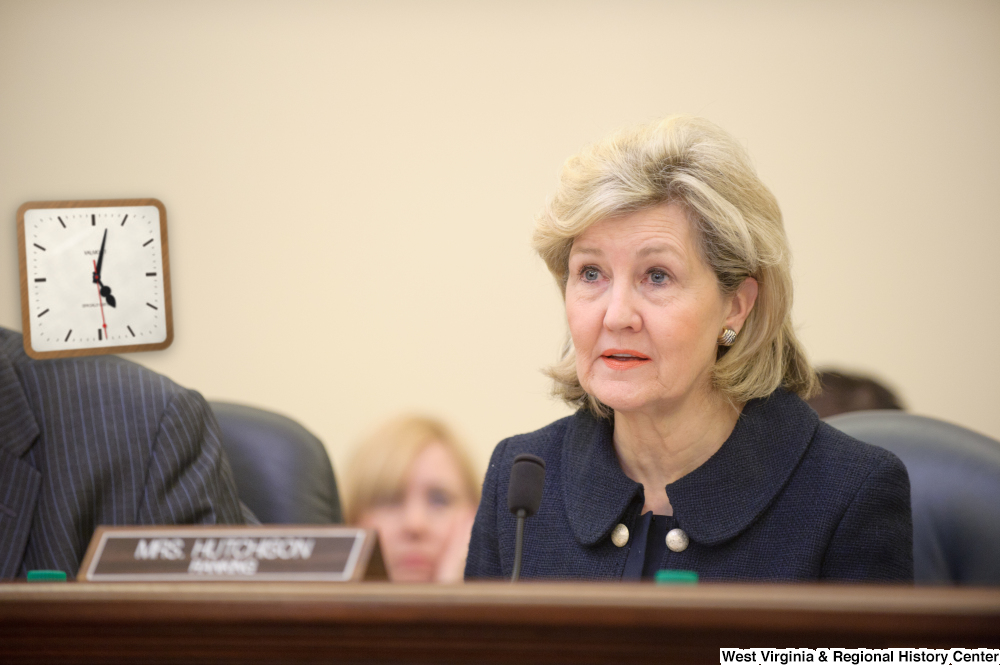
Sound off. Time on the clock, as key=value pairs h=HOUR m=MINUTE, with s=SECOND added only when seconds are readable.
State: h=5 m=2 s=29
